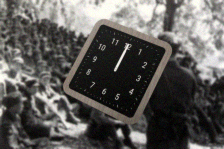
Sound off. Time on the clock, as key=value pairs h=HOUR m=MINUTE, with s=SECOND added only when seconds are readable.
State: h=12 m=0
